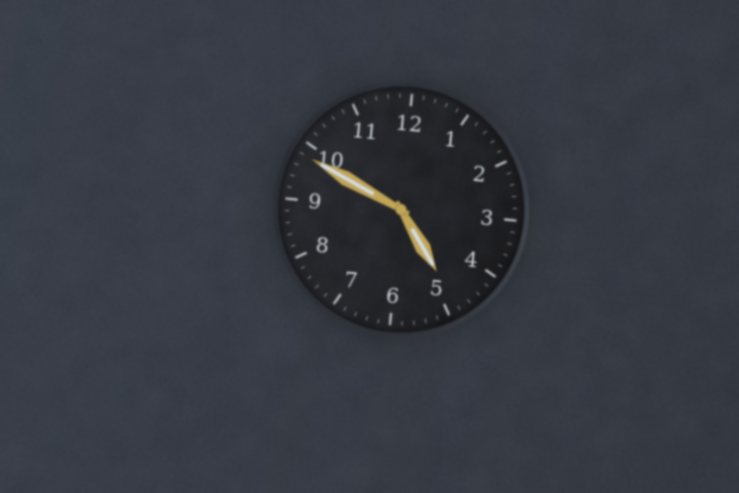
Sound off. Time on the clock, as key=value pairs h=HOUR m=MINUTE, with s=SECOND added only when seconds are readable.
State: h=4 m=49
